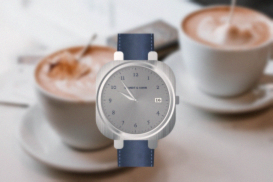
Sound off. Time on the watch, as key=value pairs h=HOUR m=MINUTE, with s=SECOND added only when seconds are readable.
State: h=9 m=54
